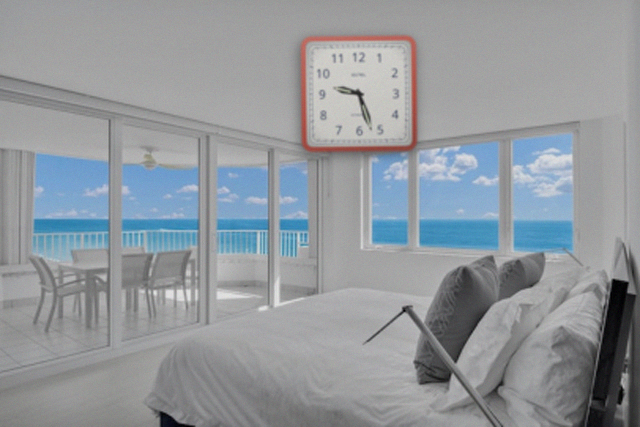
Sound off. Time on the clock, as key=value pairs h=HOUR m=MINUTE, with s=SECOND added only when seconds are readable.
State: h=9 m=27
